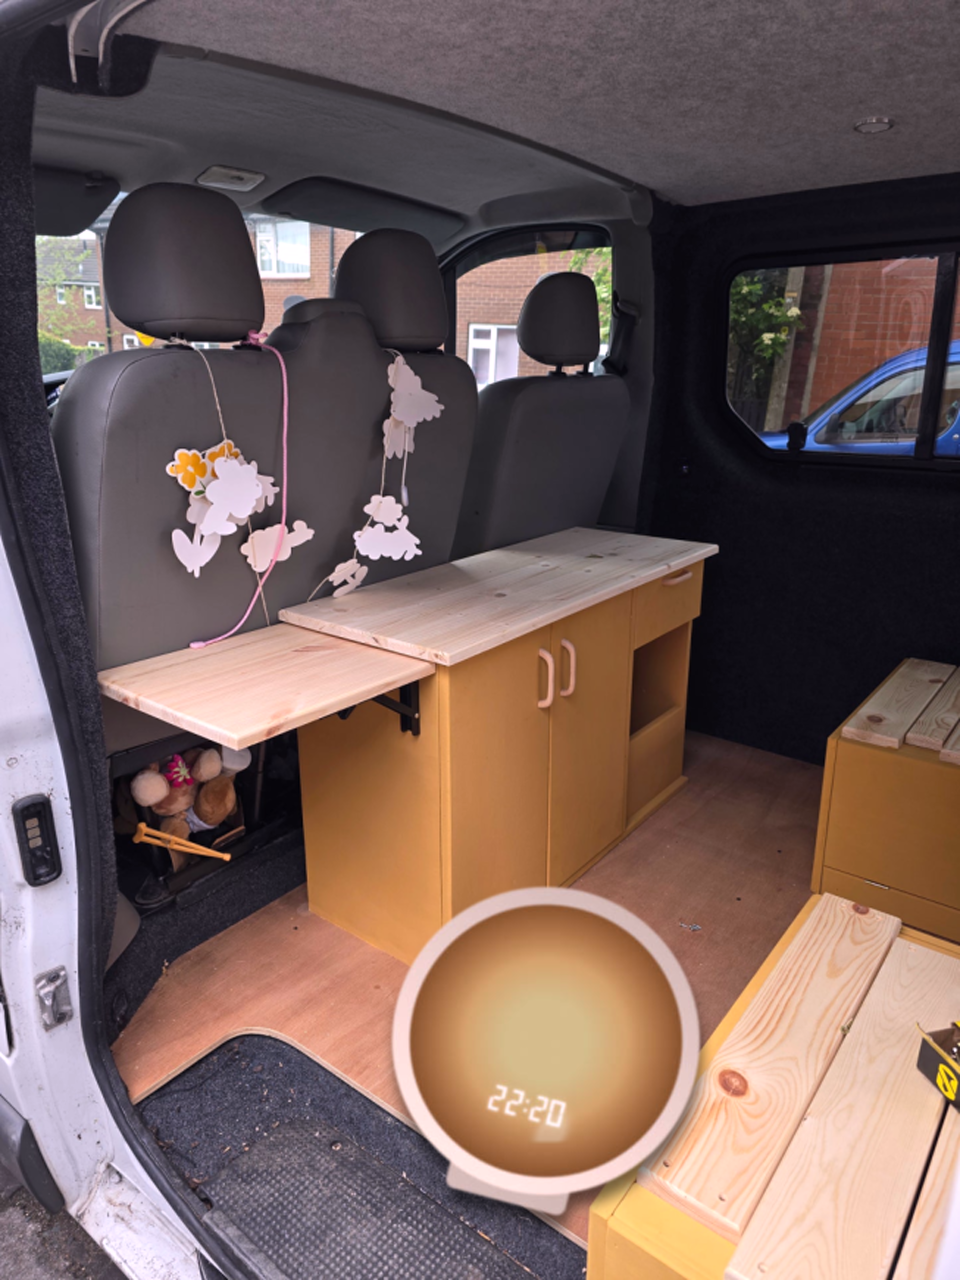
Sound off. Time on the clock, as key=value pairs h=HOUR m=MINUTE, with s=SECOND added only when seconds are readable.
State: h=22 m=20
